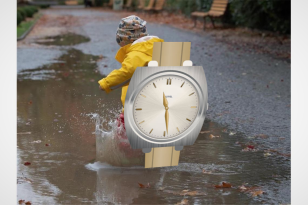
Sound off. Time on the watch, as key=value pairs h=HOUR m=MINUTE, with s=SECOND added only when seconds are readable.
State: h=11 m=29
